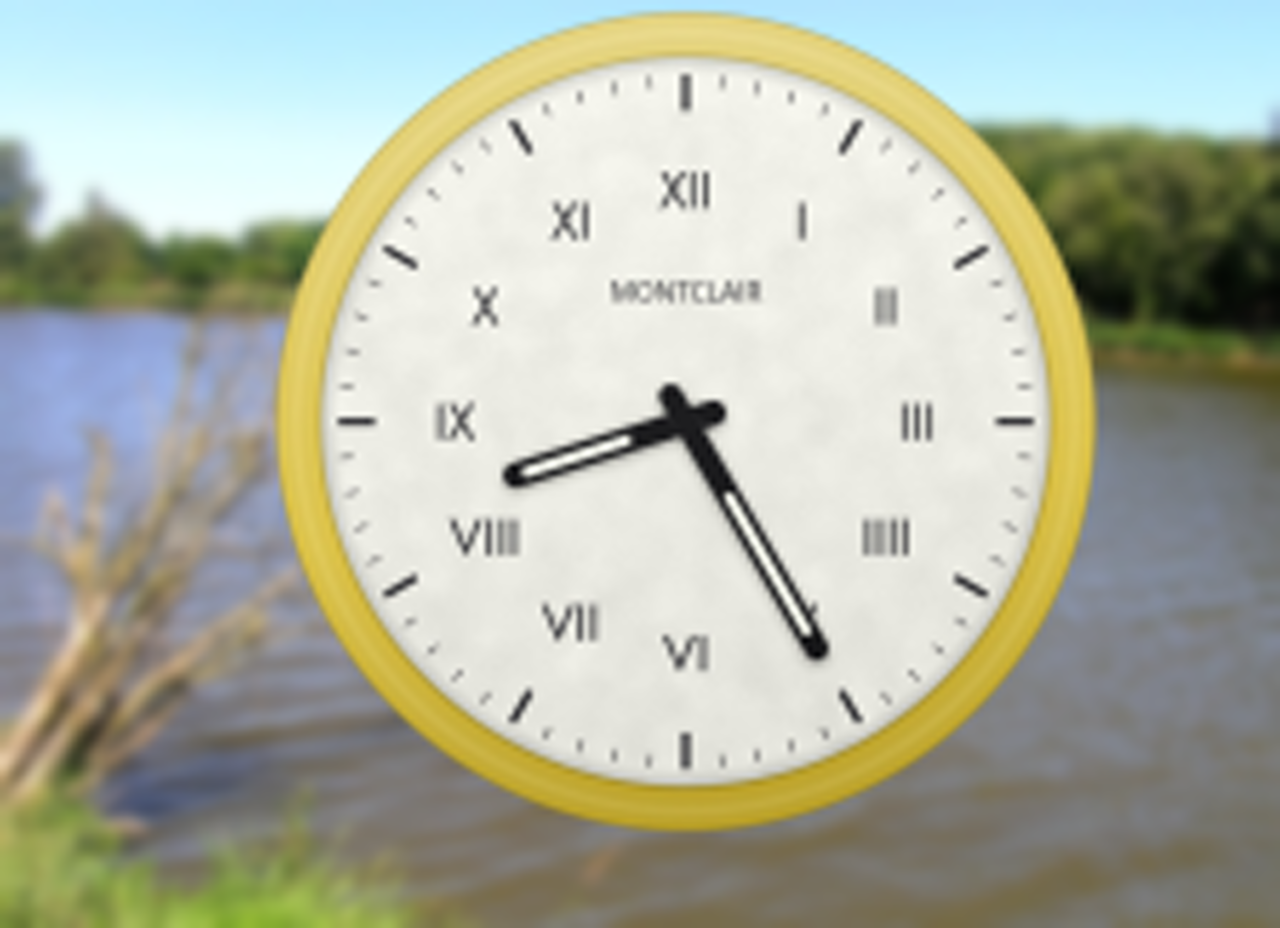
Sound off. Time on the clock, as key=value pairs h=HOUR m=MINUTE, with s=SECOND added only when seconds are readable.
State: h=8 m=25
